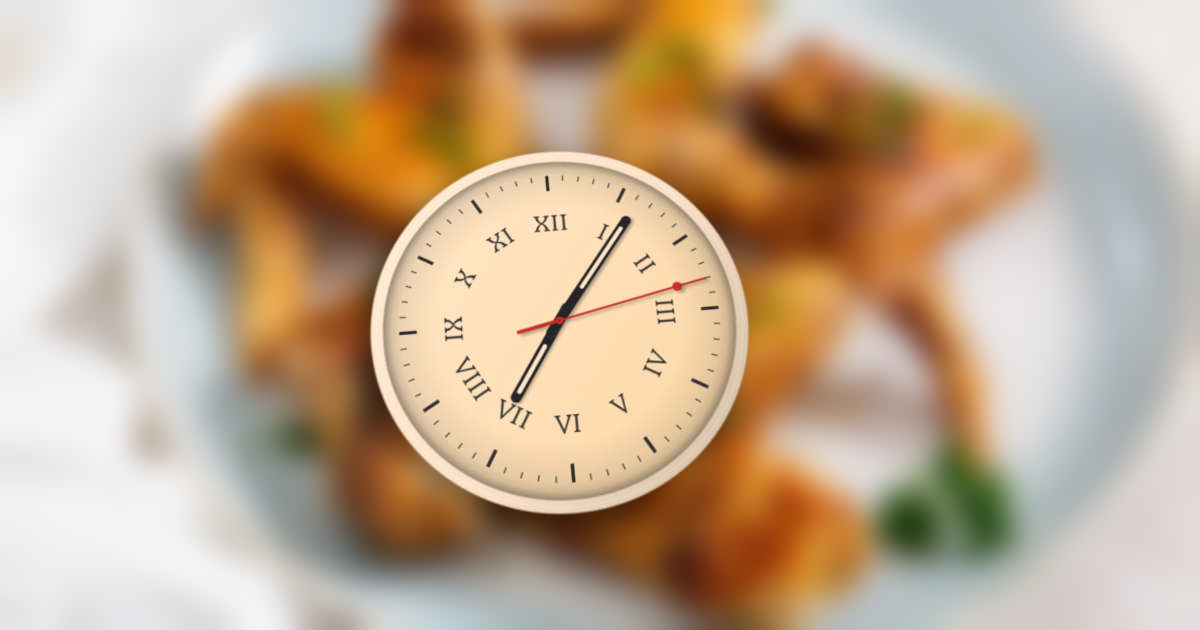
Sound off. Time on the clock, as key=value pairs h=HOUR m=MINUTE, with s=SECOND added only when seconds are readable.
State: h=7 m=6 s=13
